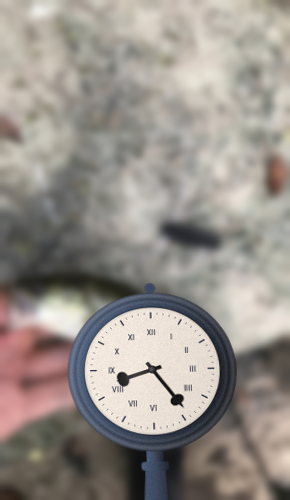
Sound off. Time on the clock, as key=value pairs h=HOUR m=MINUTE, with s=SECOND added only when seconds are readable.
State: h=8 m=24
